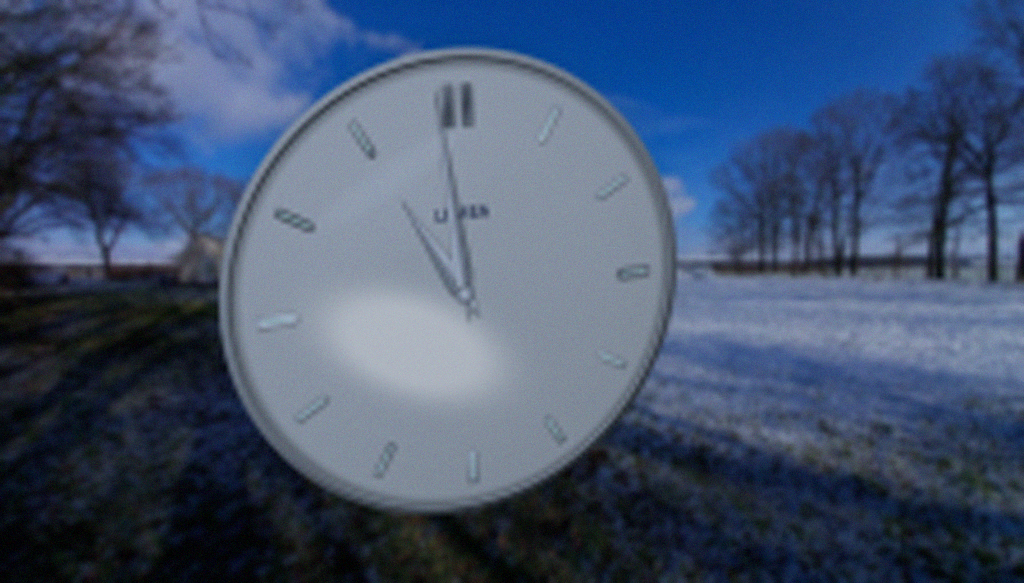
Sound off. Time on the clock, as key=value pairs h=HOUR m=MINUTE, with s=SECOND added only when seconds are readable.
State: h=10 m=59
